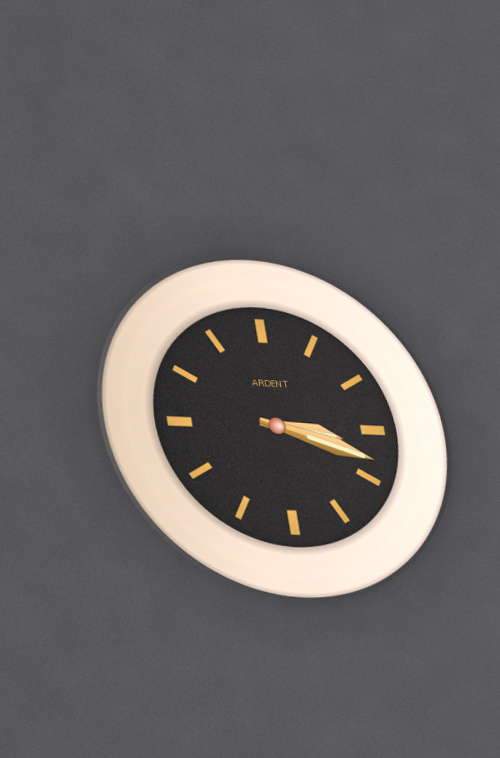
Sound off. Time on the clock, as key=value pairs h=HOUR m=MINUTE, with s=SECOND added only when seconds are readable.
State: h=3 m=18
